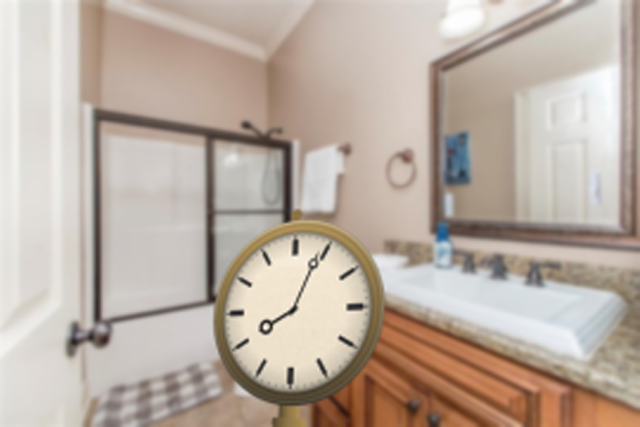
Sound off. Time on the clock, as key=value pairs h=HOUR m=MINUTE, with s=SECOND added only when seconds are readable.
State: h=8 m=4
